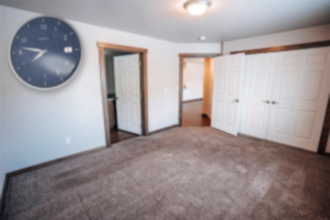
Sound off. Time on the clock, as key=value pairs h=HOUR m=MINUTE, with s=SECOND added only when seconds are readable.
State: h=7 m=47
